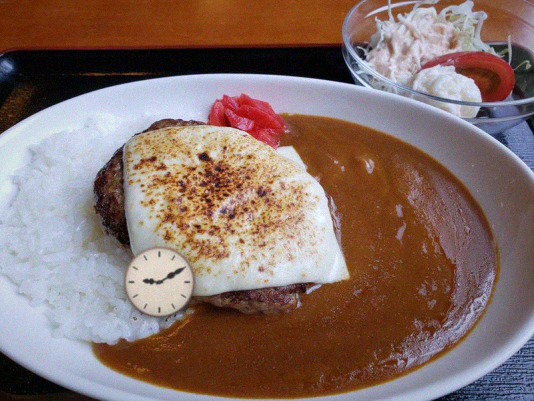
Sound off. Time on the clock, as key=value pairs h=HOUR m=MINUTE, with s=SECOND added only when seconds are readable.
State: h=9 m=10
